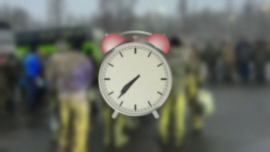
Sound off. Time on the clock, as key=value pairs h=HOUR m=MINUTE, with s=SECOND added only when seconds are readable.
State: h=7 m=37
